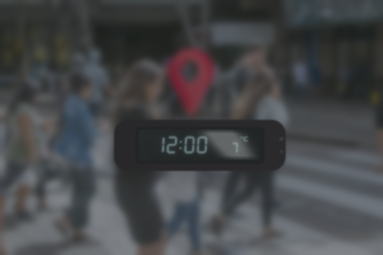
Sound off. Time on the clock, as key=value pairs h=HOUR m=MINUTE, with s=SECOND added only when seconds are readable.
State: h=12 m=0
